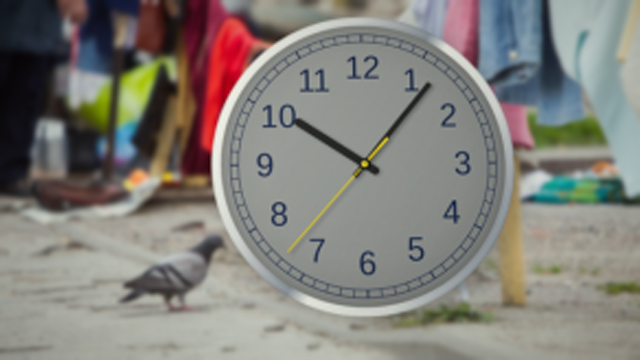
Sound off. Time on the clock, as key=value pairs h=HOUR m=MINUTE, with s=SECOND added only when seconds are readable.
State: h=10 m=6 s=37
